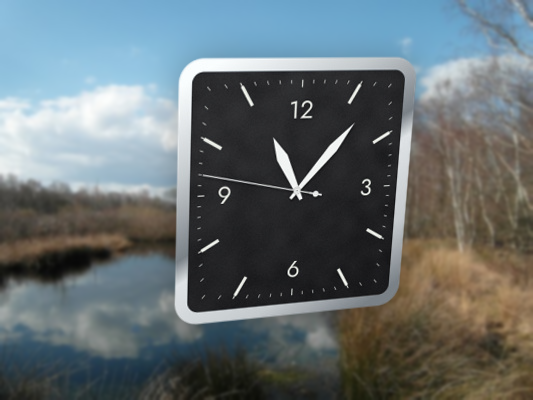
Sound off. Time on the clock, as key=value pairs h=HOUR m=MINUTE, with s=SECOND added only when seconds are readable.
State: h=11 m=6 s=47
